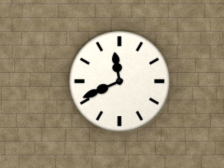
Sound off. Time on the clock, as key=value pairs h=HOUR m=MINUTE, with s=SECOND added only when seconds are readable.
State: h=11 m=41
